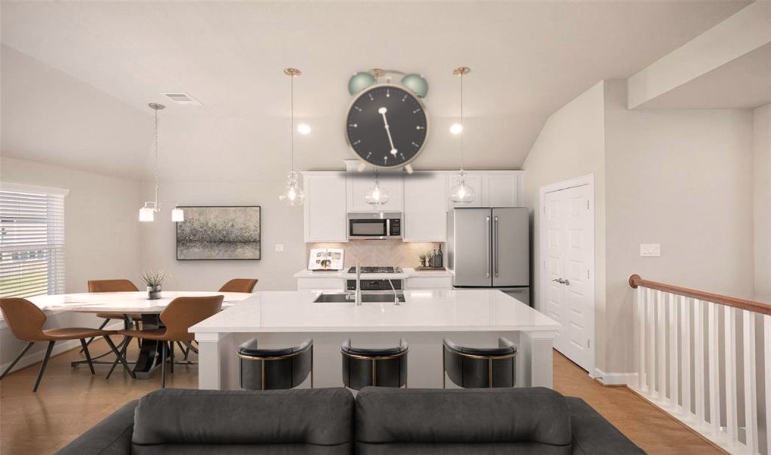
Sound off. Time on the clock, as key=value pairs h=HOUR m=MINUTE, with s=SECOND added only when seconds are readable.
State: h=11 m=27
